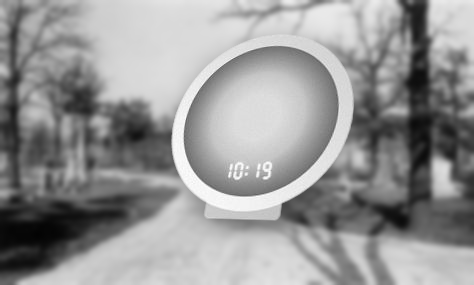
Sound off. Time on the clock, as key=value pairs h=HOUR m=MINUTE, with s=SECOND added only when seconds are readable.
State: h=10 m=19
